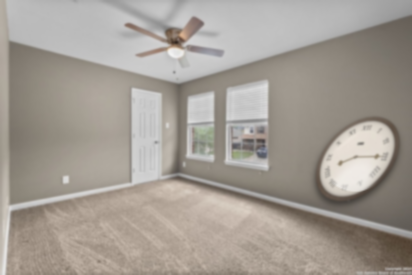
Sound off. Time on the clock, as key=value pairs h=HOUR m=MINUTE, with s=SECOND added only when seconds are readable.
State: h=8 m=15
